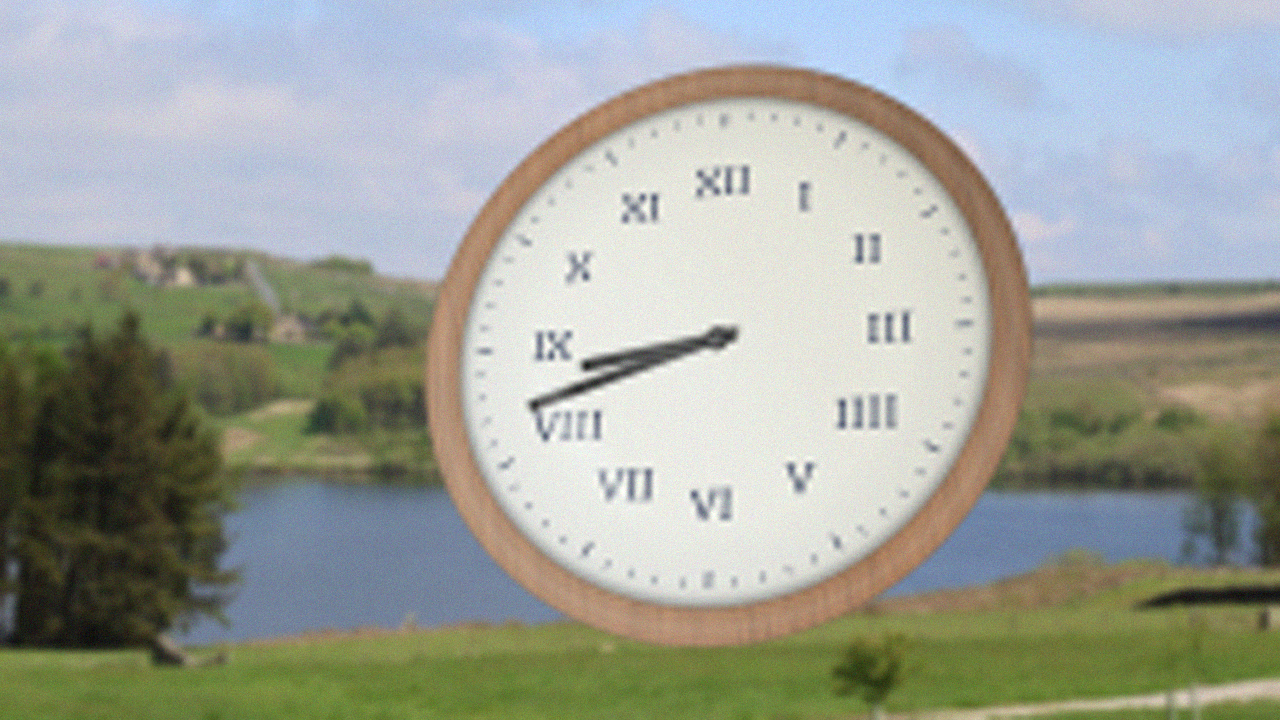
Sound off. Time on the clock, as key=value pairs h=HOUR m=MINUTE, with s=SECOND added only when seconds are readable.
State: h=8 m=42
